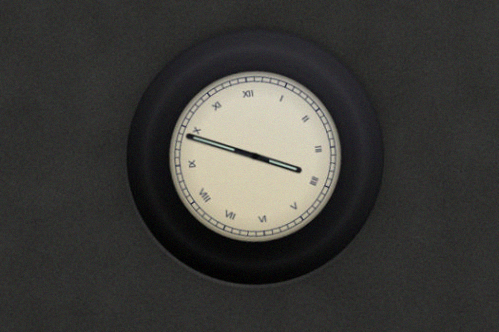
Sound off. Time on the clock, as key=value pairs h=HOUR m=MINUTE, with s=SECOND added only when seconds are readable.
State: h=3 m=49
